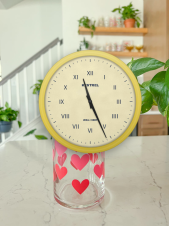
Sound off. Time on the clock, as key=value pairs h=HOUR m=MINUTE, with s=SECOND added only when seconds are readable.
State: h=11 m=26
